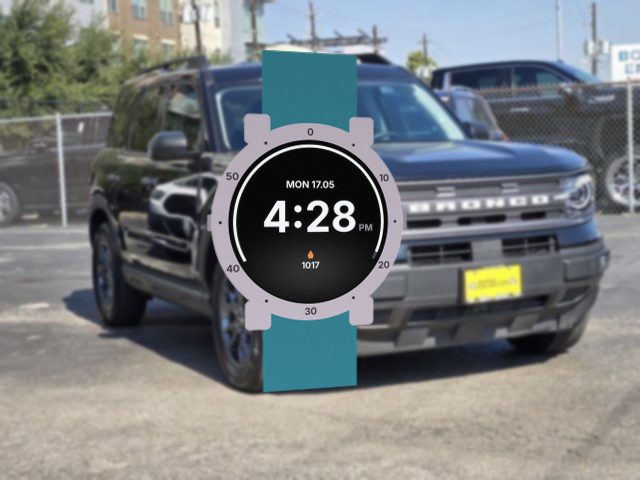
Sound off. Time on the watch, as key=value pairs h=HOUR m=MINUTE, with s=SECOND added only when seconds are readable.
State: h=4 m=28
